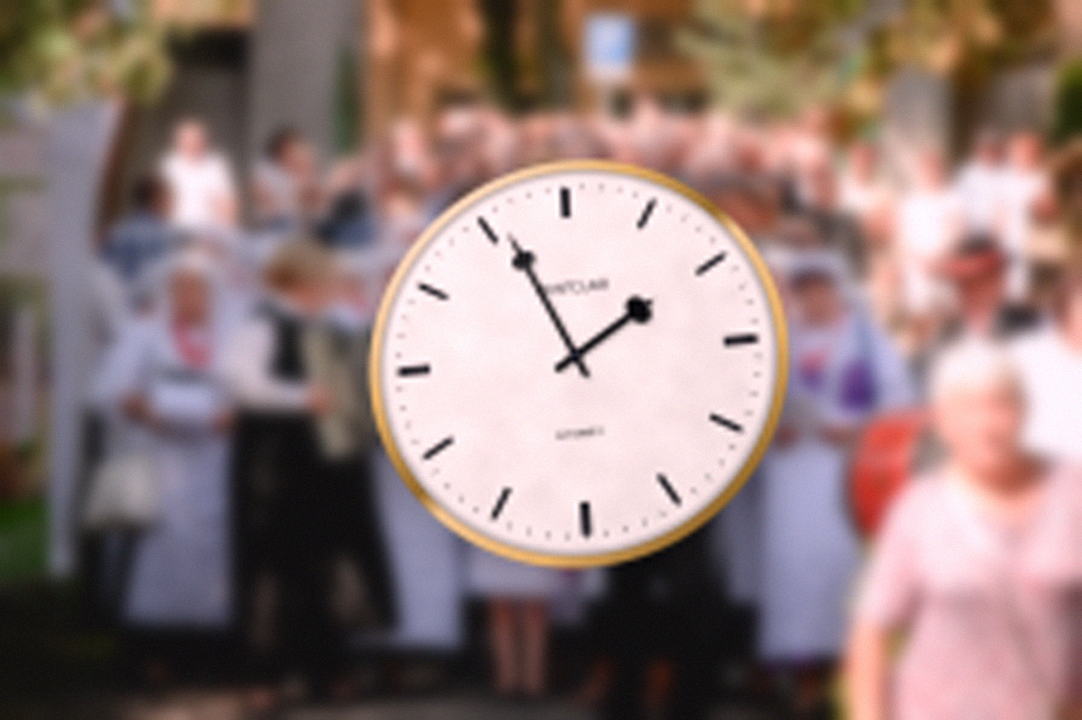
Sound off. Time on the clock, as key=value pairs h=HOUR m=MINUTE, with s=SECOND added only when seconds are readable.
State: h=1 m=56
